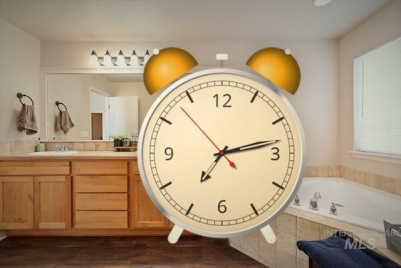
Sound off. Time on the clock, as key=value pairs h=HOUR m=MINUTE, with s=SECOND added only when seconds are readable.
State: h=7 m=12 s=53
